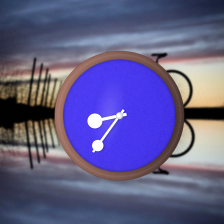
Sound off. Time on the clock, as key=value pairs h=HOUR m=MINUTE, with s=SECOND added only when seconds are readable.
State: h=8 m=36
